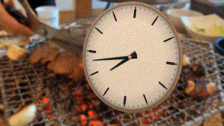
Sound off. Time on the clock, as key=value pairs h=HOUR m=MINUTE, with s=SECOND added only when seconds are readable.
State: h=7 m=43
